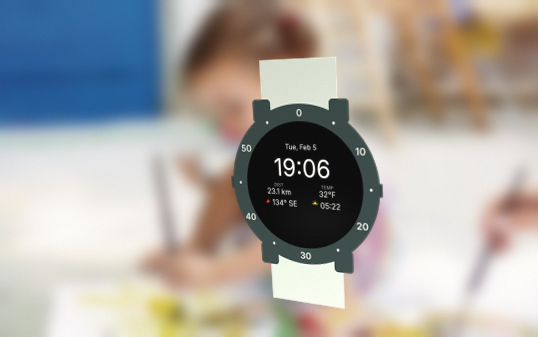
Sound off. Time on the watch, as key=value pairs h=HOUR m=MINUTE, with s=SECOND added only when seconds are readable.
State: h=19 m=6
